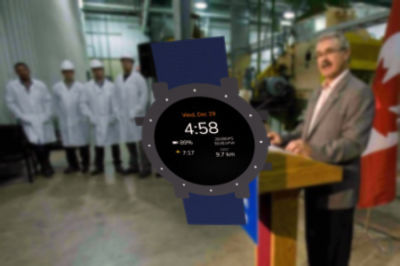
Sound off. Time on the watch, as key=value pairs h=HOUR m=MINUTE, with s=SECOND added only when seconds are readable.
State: h=4 m=58
